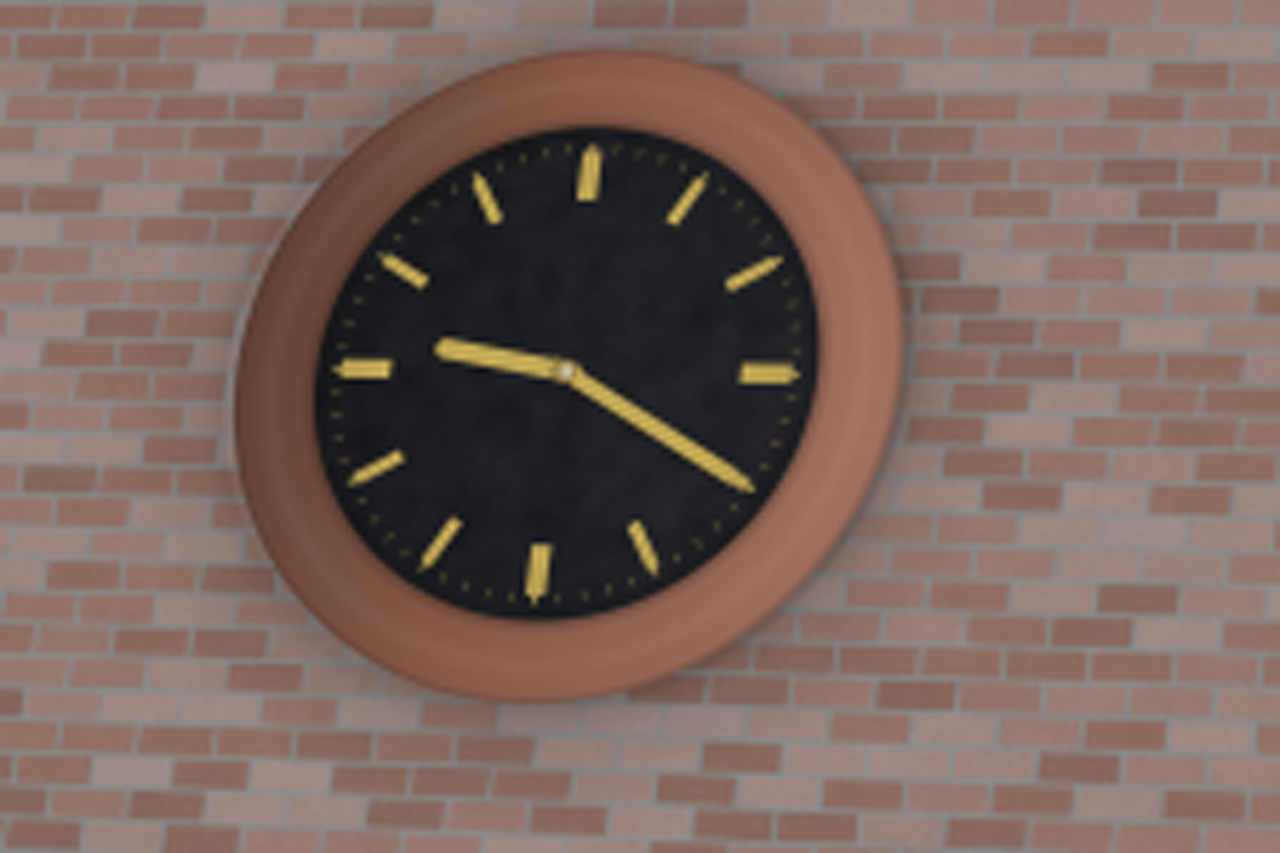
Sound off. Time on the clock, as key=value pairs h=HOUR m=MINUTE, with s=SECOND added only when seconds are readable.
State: h=9 m=20
